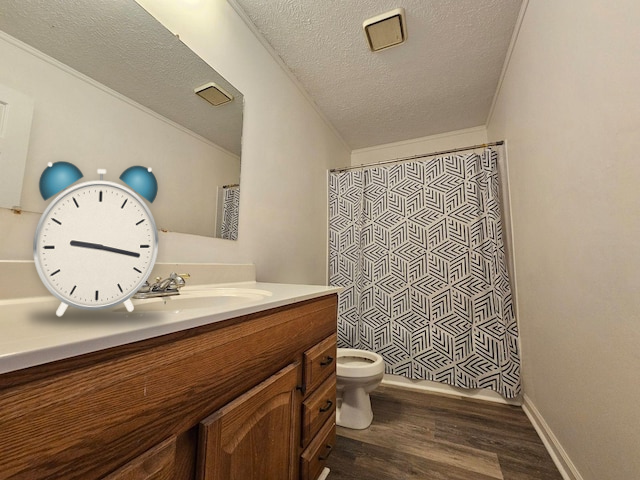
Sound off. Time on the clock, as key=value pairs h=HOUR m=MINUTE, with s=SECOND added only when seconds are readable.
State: h=9 m=17
